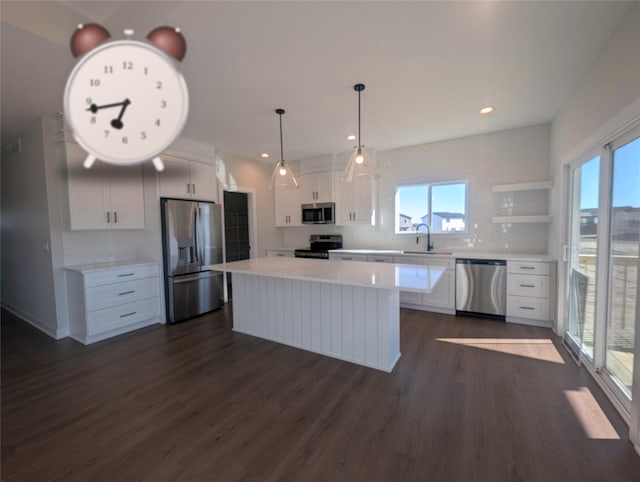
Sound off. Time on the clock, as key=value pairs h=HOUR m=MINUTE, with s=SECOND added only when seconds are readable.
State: h=6 m=43
